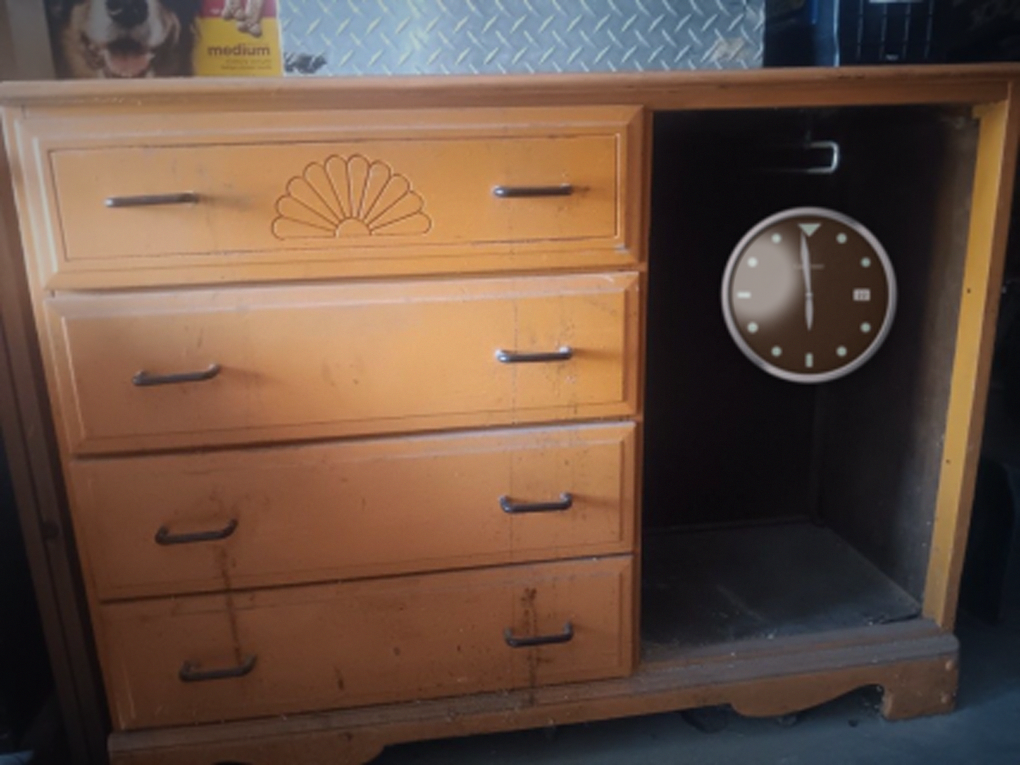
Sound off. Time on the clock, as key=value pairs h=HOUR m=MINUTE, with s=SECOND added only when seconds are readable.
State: h=5 m=59
